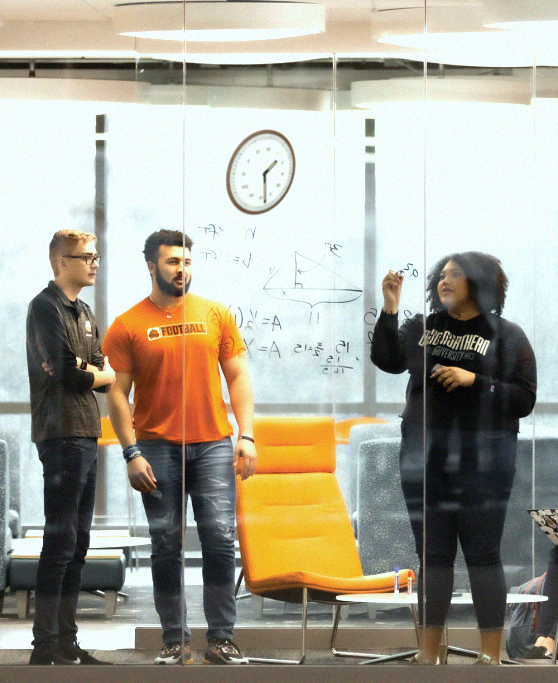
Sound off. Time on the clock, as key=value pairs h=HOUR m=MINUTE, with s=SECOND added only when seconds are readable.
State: h=1 m=28
